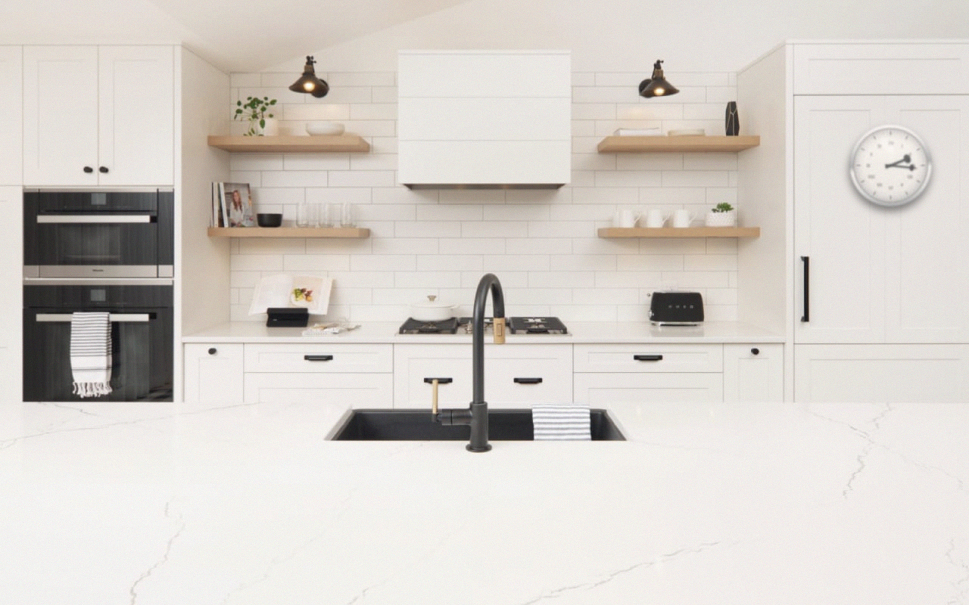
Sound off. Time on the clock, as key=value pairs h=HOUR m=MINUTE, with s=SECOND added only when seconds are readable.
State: h=2 m=16
